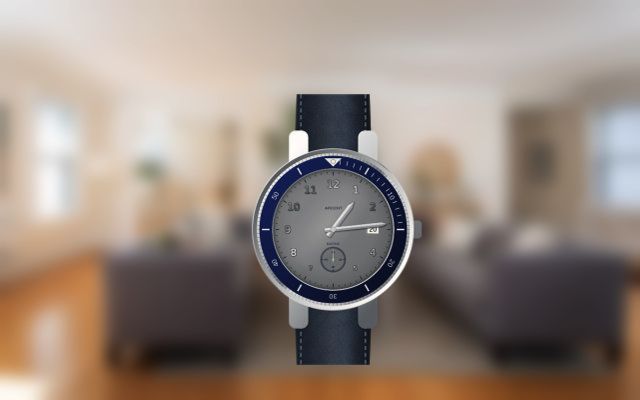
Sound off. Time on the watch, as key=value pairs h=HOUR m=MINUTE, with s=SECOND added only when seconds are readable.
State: h=1 m=14
